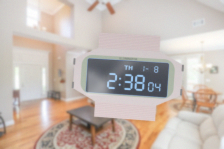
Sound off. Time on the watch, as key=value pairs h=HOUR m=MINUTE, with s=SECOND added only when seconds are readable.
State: h=2 m=38 s=4
